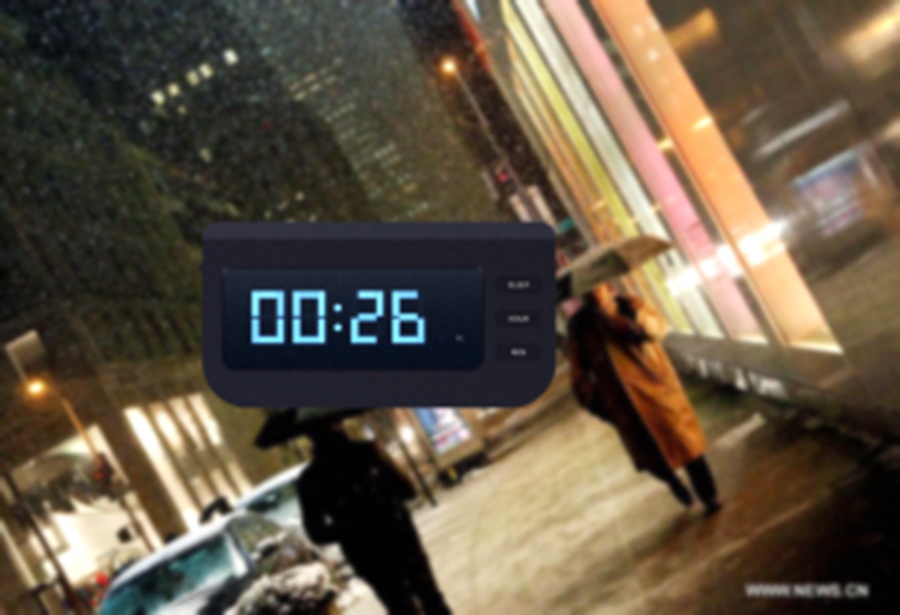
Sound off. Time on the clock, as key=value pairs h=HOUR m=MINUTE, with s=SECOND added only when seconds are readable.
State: h=0 m=26
